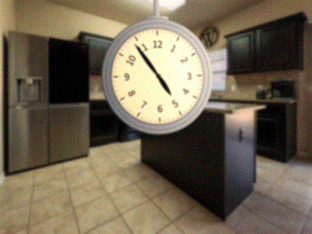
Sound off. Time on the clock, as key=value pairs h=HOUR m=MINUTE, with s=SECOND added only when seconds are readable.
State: h=4 m=54
